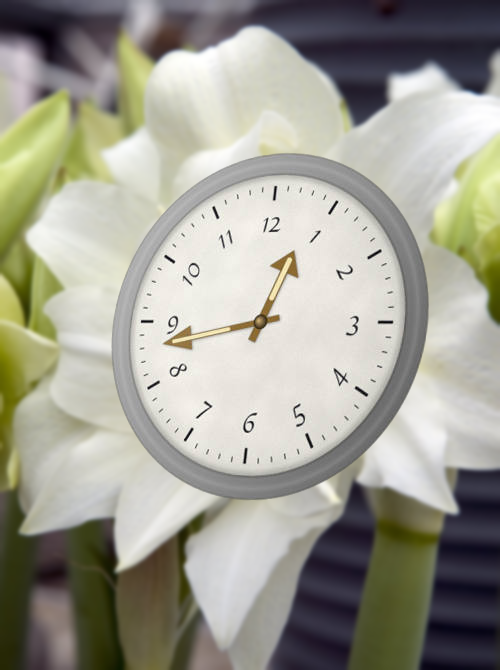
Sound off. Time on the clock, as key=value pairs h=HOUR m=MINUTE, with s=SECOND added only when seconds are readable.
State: h=12 m=43
